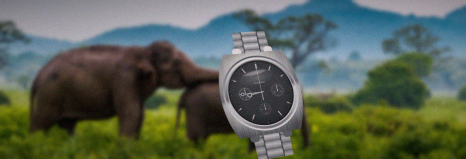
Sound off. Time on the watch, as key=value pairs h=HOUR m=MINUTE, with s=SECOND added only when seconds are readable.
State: h=8 m=45
